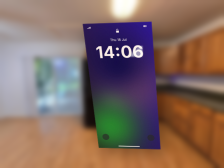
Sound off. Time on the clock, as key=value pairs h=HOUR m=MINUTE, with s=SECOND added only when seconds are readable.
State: h=14 m=6
